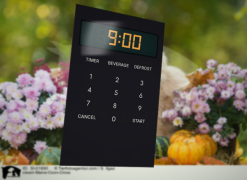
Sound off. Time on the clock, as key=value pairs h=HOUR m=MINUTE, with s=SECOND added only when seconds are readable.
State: h=9 m=0
